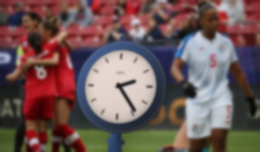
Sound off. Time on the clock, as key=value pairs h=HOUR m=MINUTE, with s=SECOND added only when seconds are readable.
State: h=2 m=24
